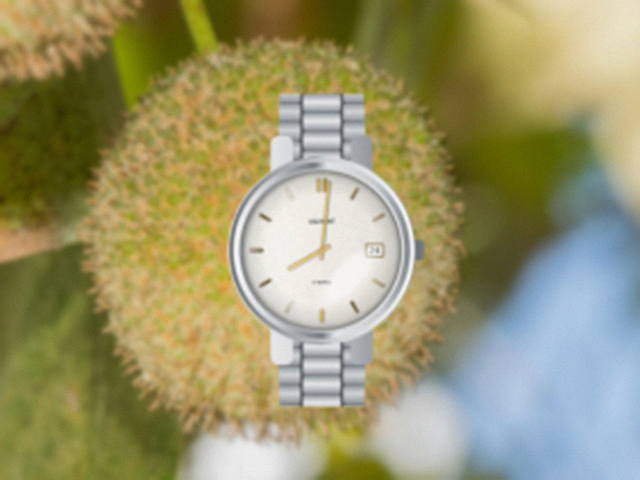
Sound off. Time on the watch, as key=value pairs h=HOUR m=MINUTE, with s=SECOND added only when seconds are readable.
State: h=8 m=1
